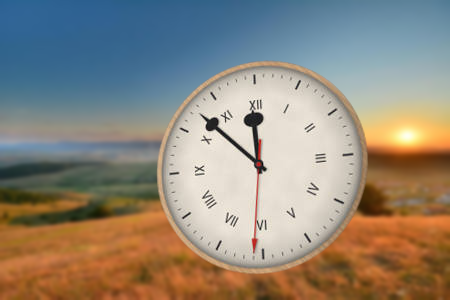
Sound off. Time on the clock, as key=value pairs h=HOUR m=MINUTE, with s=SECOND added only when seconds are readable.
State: h=11 m=52 s=31
